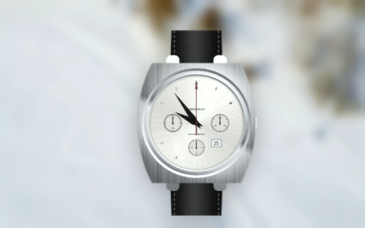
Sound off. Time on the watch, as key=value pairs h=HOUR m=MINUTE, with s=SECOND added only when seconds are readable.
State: h=9 m=54
